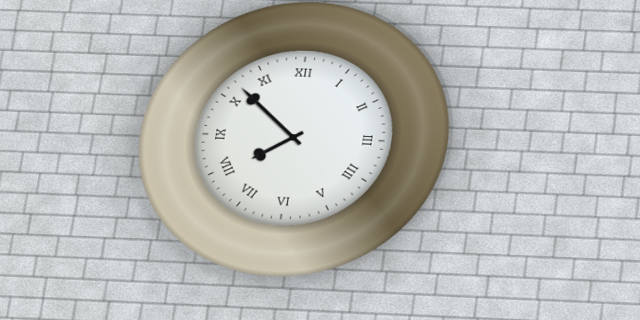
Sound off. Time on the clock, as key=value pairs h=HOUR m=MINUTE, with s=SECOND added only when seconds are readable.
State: h=7 m=52
